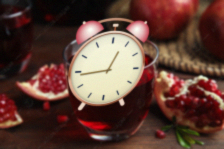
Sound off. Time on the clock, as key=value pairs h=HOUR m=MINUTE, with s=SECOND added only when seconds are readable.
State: h=12 m=44
